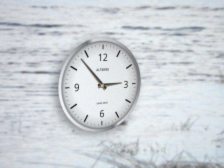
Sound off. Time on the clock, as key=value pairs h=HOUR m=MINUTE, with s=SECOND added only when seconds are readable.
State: h=2 m=53
